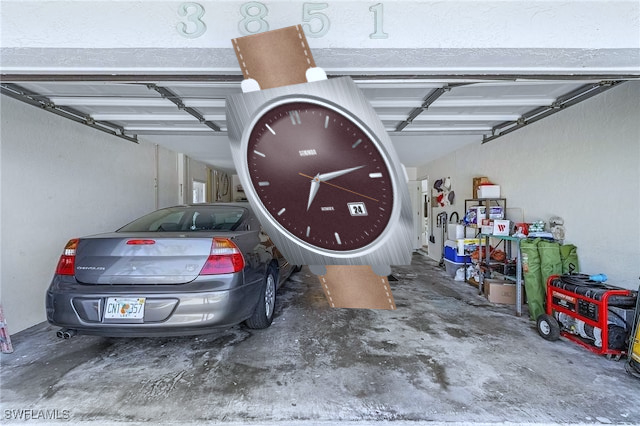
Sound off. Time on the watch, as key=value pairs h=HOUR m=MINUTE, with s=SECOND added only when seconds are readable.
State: h=7 m=13 s=19
